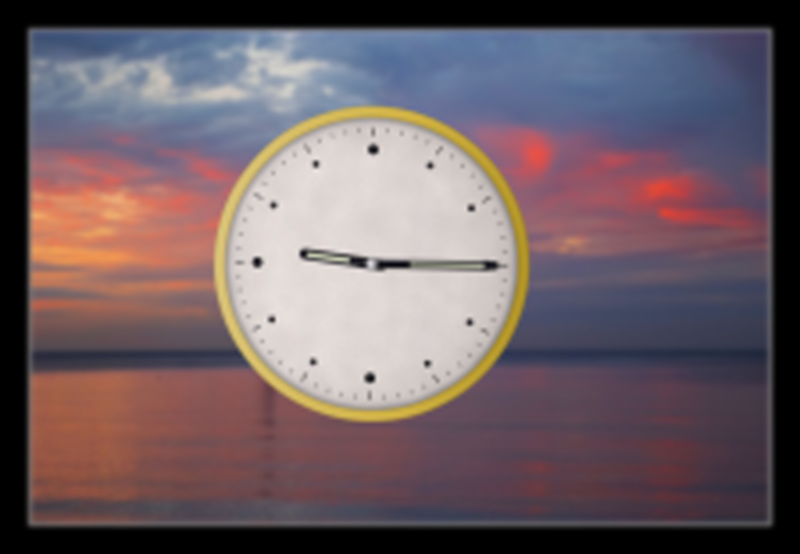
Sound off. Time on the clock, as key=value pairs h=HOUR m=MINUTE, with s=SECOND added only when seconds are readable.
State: h=9 m=15
